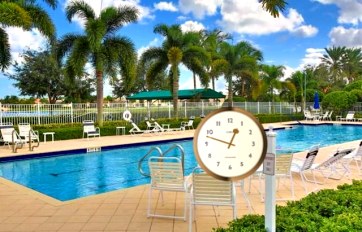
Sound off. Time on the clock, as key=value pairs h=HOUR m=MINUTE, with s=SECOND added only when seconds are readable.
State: h=12 m=48
